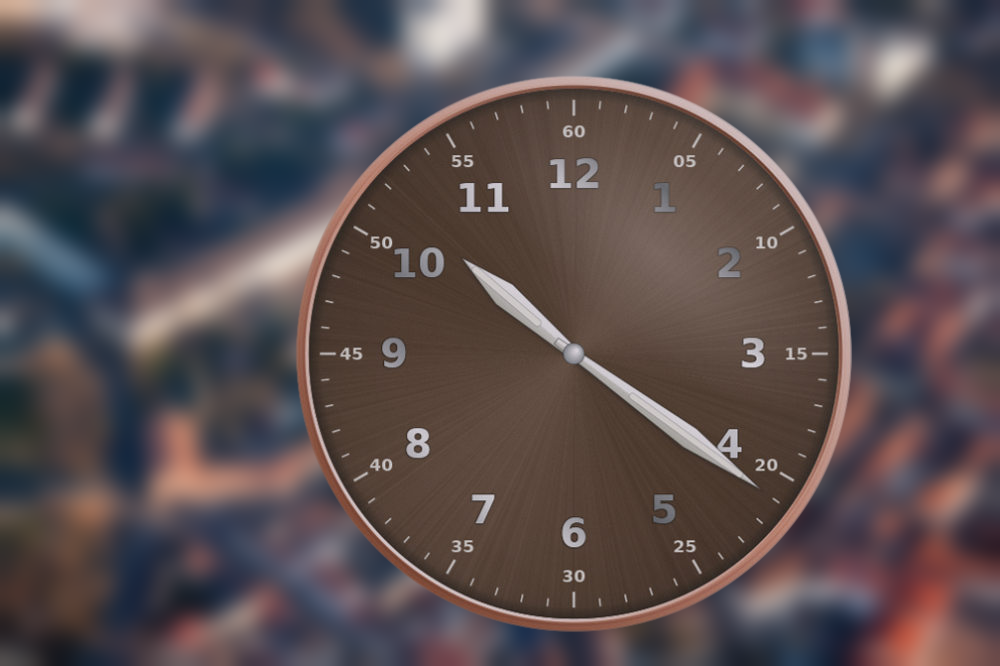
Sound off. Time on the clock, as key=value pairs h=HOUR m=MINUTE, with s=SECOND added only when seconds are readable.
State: h=10 m=21
